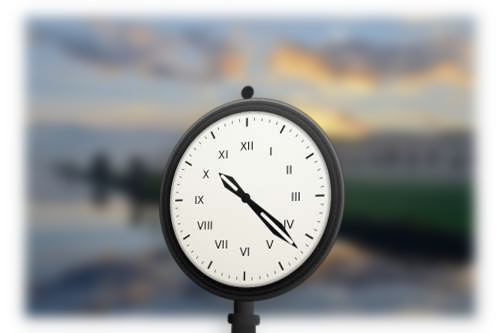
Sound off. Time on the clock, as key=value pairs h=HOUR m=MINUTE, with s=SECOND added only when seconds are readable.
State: h=10 m=22
